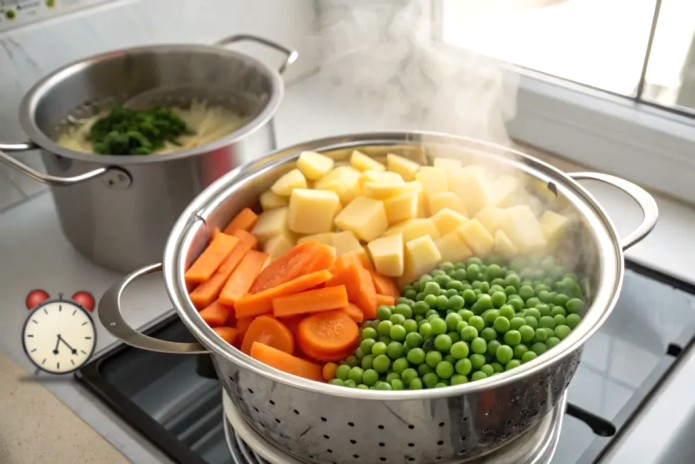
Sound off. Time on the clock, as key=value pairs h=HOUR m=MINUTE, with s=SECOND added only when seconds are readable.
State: h=6 m=22
